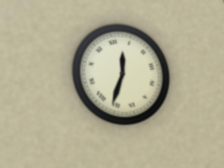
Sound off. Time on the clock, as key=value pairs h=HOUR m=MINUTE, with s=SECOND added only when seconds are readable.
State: h=12 m=36
